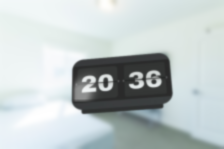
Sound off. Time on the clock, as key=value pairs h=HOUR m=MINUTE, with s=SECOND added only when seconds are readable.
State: h=20 m=36
